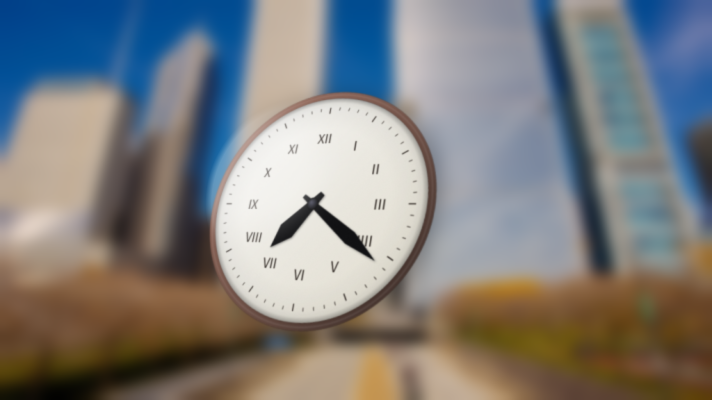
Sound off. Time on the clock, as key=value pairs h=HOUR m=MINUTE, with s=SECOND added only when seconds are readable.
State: h=7 m=21
